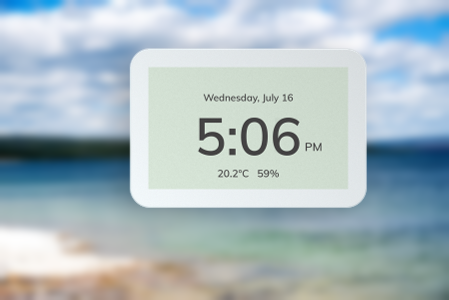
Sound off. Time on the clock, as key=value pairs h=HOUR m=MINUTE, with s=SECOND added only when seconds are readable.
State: h=5 m=6
